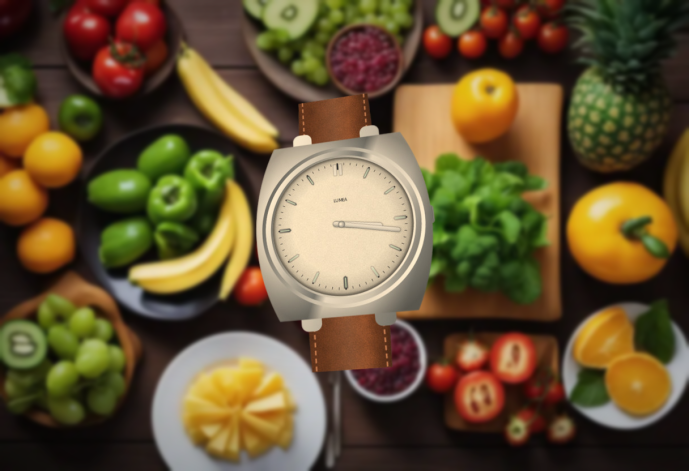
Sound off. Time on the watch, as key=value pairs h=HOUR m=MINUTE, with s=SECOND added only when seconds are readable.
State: h=3 m=17
